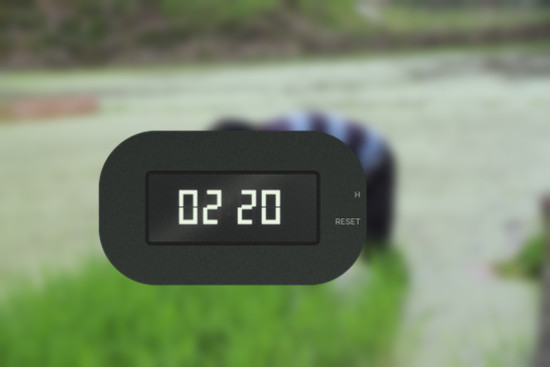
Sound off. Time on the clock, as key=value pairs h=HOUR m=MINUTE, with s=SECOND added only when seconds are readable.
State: h=2 m=20
